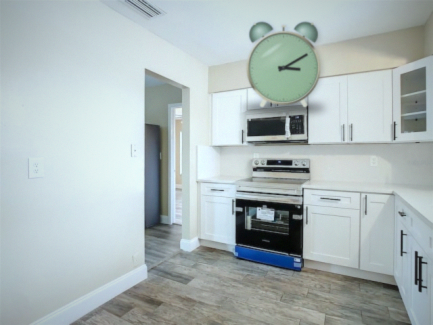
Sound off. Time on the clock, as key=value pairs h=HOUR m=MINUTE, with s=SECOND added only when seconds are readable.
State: h=3 m=10
